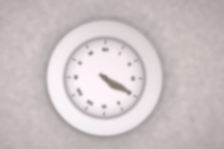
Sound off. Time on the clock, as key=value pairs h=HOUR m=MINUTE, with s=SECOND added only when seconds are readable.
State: h=4 m=20
